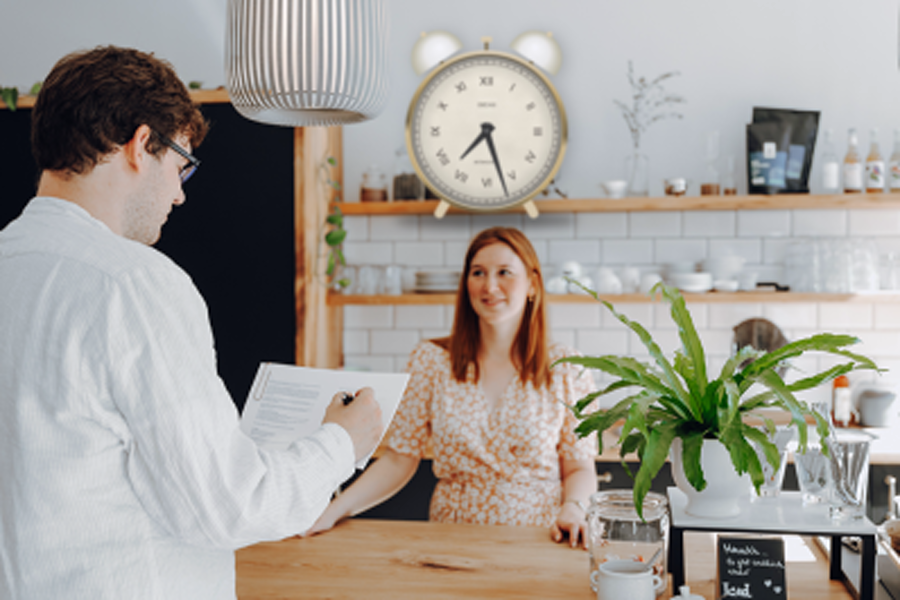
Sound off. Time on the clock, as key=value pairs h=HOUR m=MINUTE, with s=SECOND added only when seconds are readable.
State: h=7 m=27
